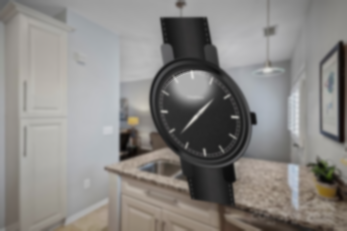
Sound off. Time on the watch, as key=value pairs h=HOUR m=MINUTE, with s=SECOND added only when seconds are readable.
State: h=1 m=38
